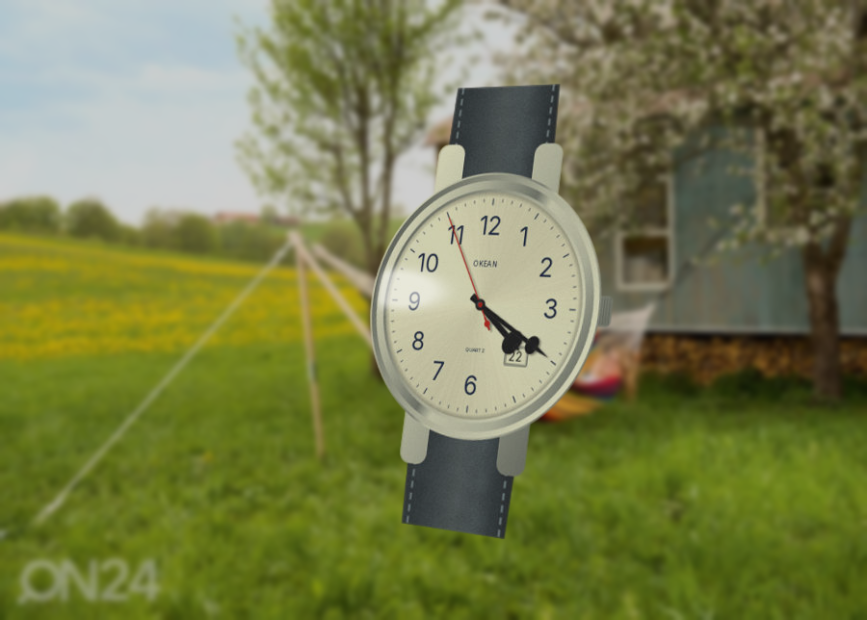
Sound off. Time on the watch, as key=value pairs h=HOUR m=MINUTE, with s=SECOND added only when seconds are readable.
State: h=4 m=19 s=55
